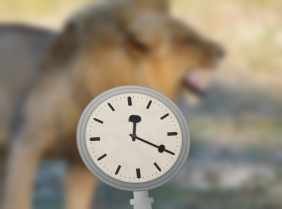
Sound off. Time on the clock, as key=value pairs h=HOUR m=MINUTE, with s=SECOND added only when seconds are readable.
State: h=12 m=20
